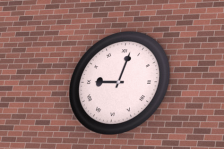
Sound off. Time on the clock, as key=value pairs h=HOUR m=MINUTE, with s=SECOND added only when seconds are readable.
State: h=9 m=2
